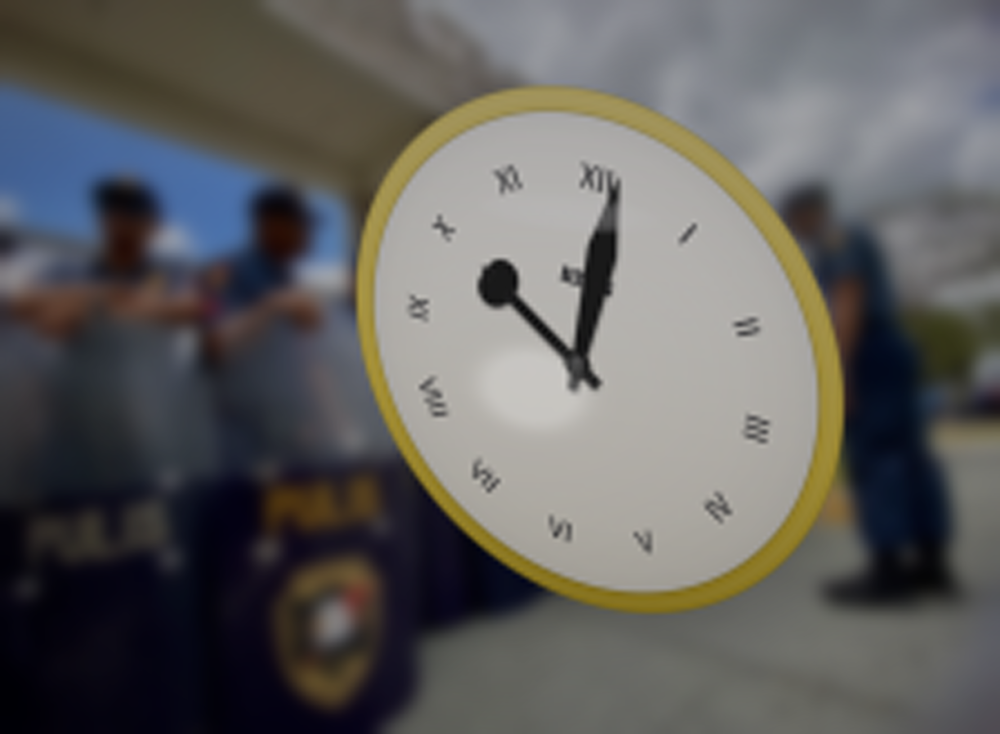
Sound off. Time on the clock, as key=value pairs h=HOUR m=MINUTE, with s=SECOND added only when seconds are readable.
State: h=10 m=1
